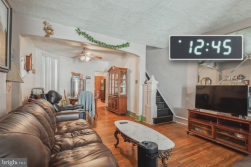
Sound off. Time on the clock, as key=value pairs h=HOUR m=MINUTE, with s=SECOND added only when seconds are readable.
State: h=12 m=45
